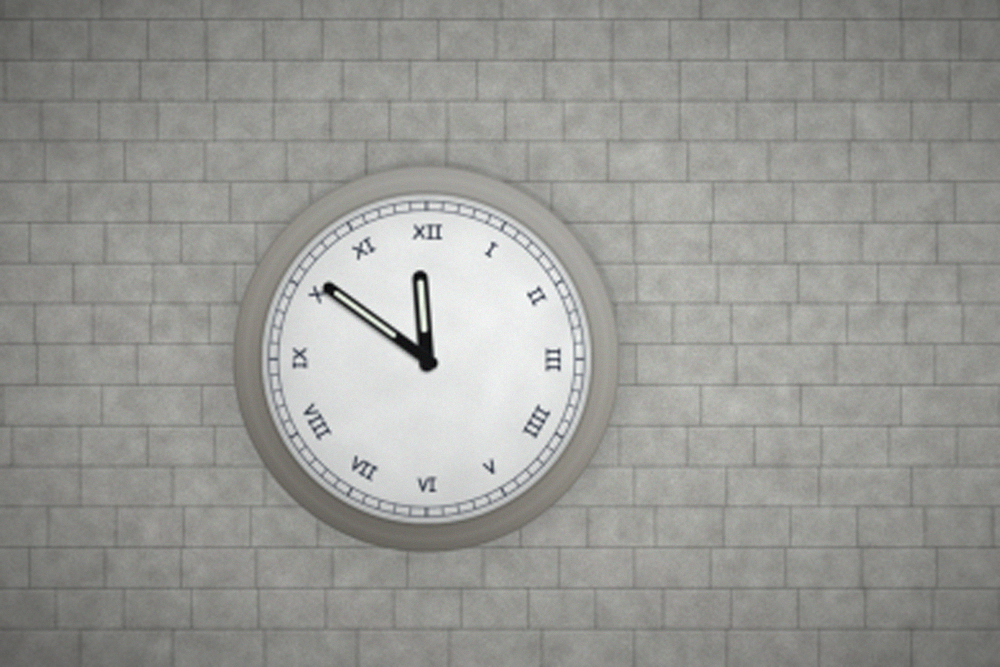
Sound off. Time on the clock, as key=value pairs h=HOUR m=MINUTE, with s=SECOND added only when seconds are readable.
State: h=11 m=51
